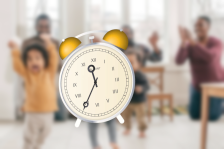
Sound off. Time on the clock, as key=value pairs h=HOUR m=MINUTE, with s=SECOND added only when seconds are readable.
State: h=11 m=35
